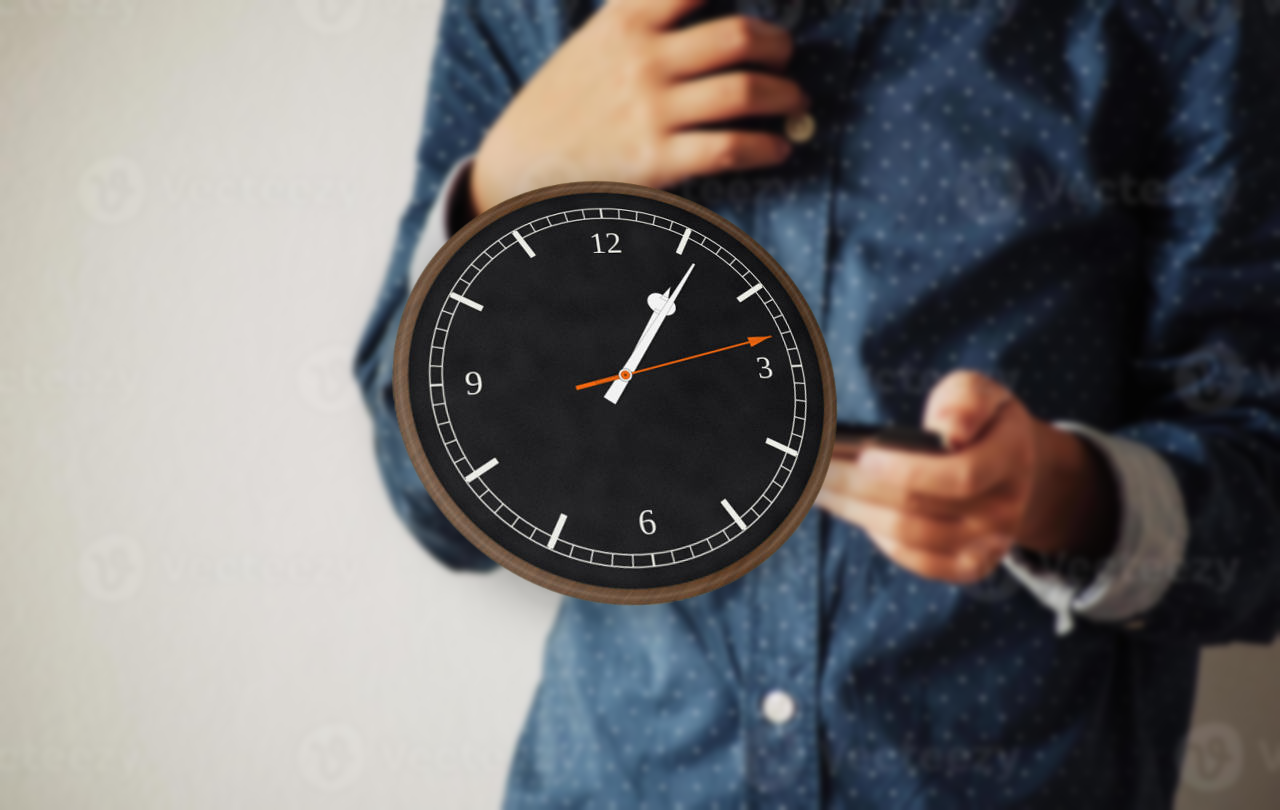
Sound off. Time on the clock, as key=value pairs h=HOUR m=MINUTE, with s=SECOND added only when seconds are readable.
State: h=1 m=6 s=13
